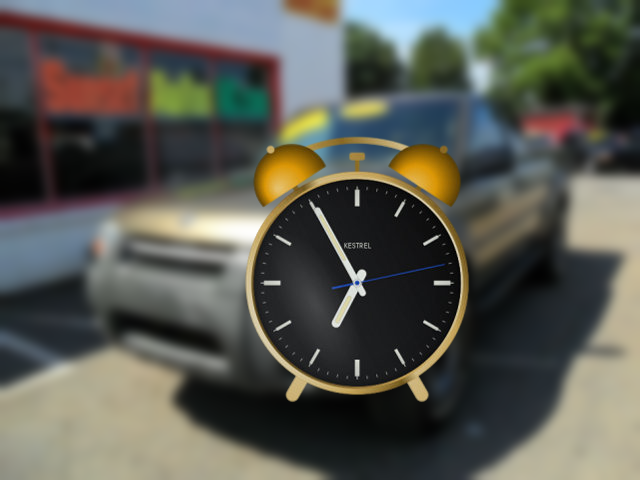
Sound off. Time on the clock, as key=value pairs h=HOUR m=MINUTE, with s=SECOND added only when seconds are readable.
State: h=6 m=55 s=13
